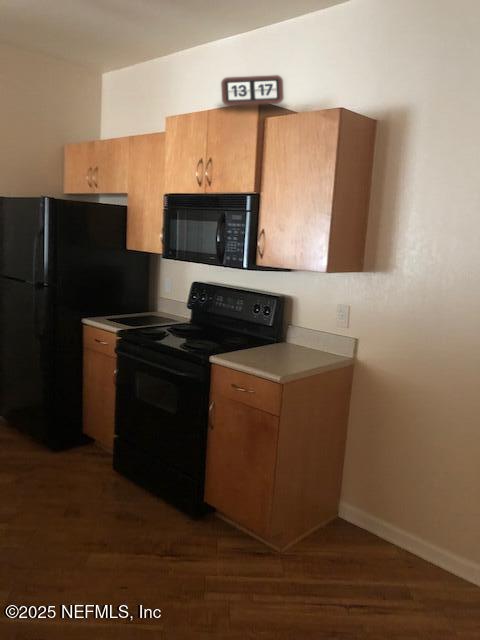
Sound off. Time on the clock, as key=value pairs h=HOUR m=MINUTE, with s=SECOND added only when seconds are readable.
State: h=13 m=17
